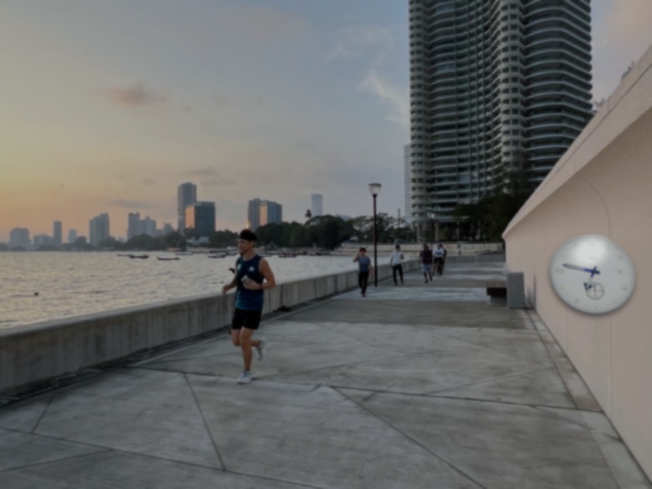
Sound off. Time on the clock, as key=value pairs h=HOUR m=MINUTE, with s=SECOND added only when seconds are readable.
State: h=6 m=47
